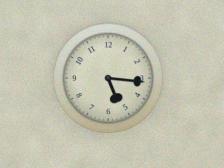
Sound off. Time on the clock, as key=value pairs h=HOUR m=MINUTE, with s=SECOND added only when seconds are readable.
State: h=5 m=16
